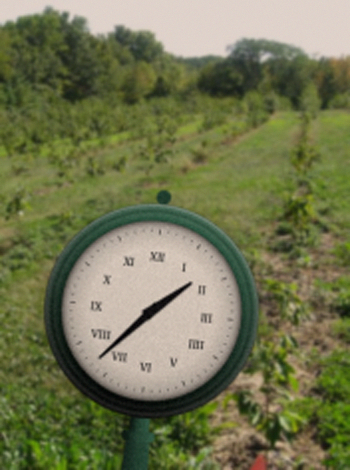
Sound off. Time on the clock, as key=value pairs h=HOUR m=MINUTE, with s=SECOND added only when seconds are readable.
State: h=1 m=37
